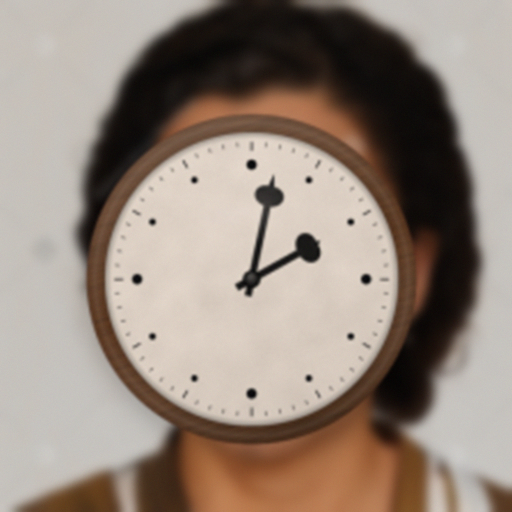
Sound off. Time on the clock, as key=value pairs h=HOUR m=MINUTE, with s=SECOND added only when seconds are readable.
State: h=2 m=2
